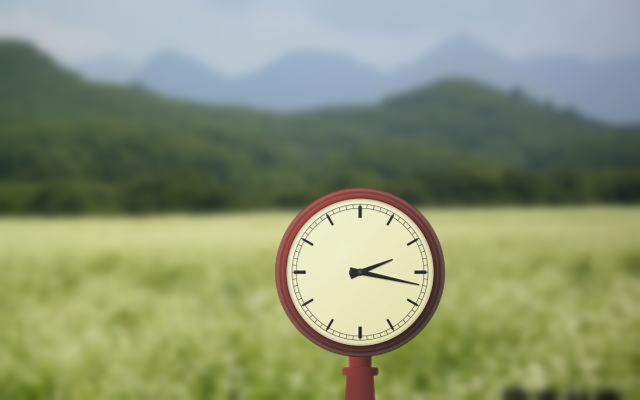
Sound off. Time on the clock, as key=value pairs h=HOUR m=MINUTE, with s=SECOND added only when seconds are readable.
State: h=2 m=17
